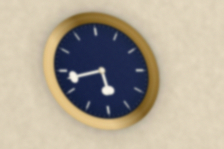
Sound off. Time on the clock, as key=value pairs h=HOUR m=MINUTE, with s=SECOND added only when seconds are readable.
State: h=5 m=43
